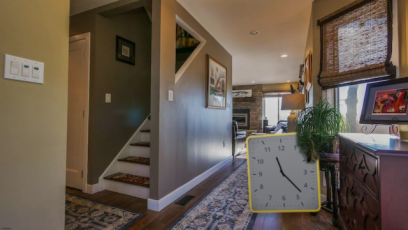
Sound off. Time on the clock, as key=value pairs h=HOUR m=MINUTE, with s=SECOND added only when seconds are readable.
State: h=11 m=23
